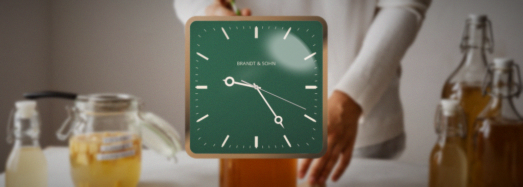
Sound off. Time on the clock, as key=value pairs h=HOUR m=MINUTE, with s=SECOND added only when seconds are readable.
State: h=9 m=24 s=19
